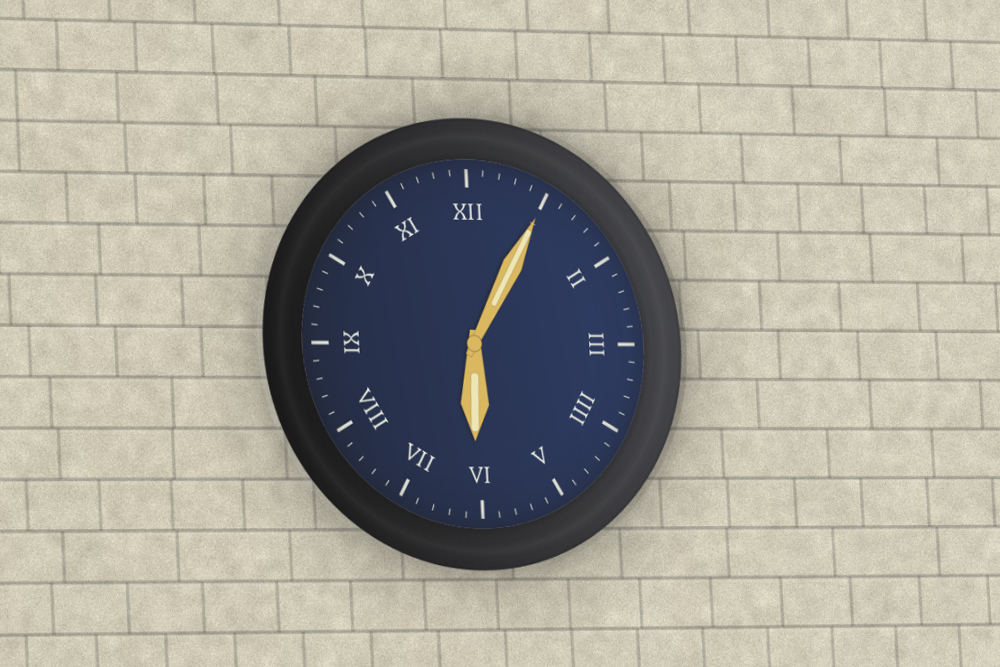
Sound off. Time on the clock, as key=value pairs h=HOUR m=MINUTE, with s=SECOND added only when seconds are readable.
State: h=6 m=5
